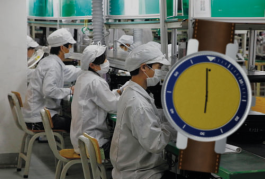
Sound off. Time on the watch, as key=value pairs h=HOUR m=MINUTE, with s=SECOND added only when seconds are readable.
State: h=5 m=59
